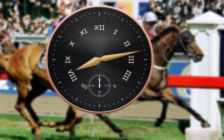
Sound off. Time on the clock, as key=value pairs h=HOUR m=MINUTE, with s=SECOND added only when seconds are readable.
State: h=8 m=13
